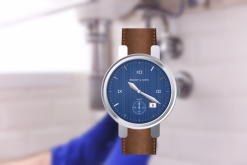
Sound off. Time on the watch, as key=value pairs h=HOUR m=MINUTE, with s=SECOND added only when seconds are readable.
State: h=10 m=20
